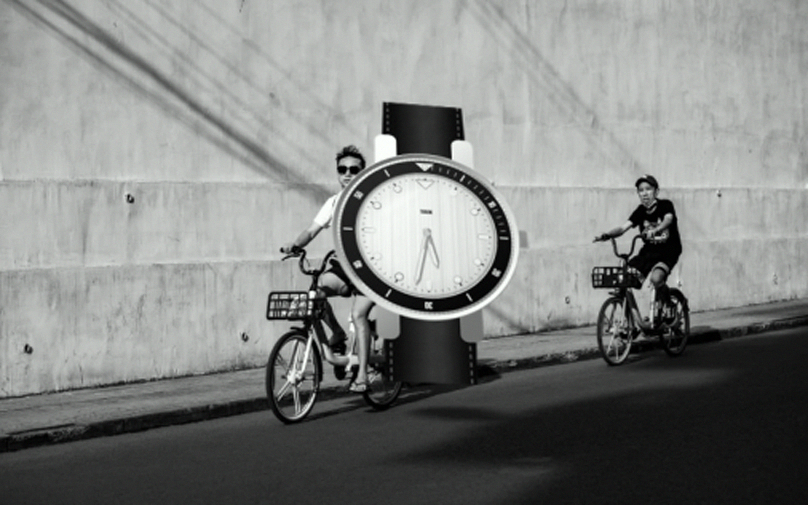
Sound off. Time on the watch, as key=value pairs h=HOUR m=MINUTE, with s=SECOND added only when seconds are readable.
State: h=5 m=32
